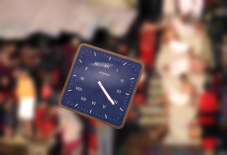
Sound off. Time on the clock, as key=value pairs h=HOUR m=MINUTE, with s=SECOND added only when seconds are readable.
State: h=4 m=21
